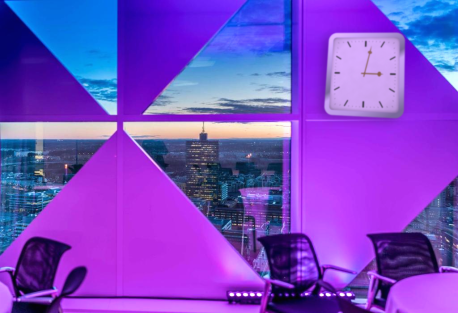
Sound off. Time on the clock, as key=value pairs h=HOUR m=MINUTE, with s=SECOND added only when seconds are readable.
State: h=3 m=2
